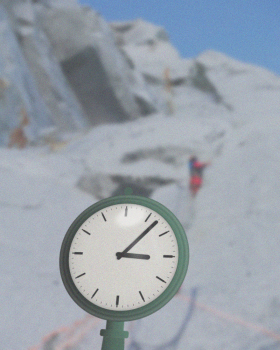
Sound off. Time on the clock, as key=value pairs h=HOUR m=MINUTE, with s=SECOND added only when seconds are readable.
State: h=3 m=7
